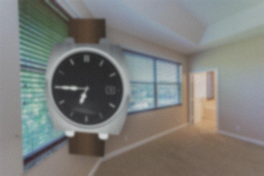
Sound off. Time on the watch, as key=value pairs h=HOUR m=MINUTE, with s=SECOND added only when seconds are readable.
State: h=6 m=45
